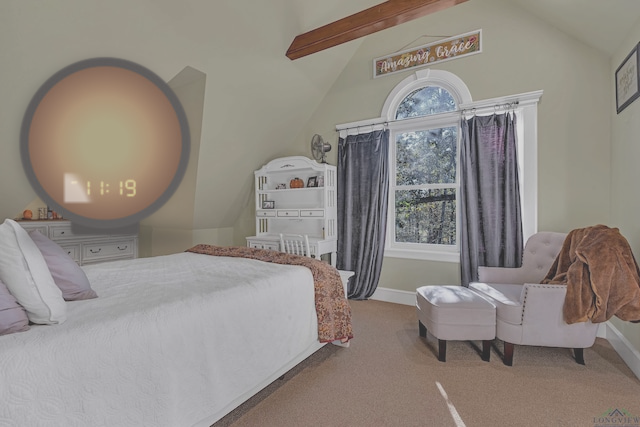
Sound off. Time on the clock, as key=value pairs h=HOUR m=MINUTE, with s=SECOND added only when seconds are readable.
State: h=11 m=19
